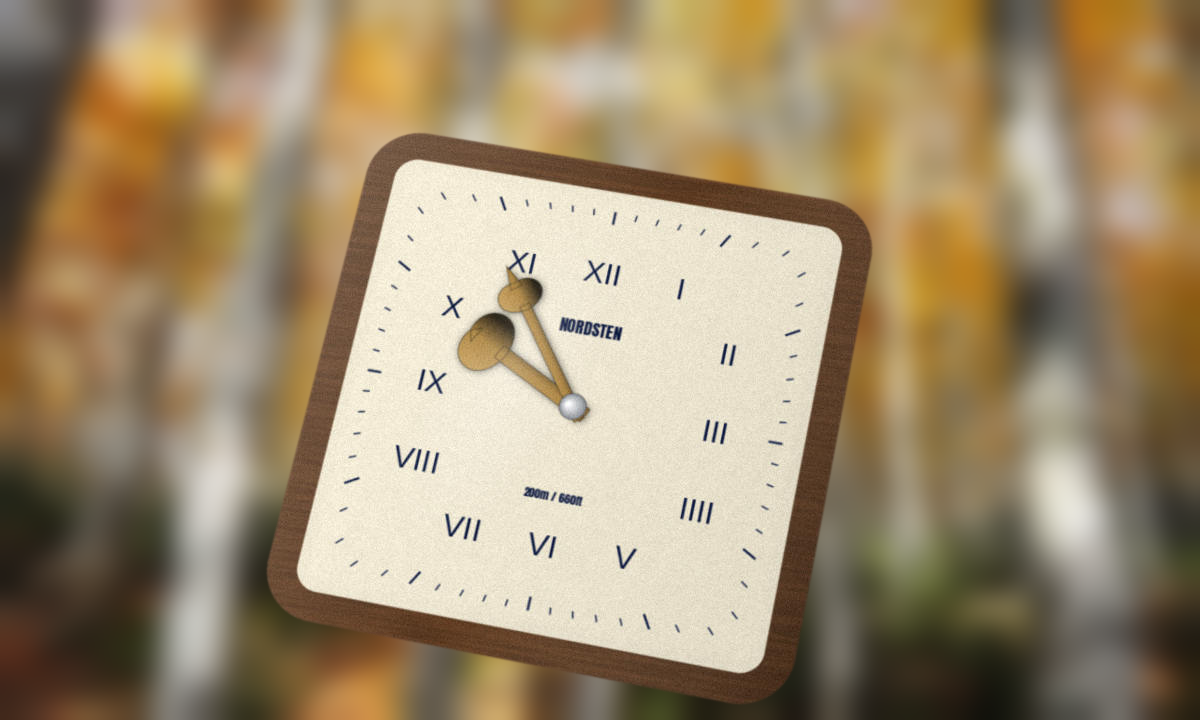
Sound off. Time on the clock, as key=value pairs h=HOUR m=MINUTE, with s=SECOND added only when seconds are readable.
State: h=9 m=54
